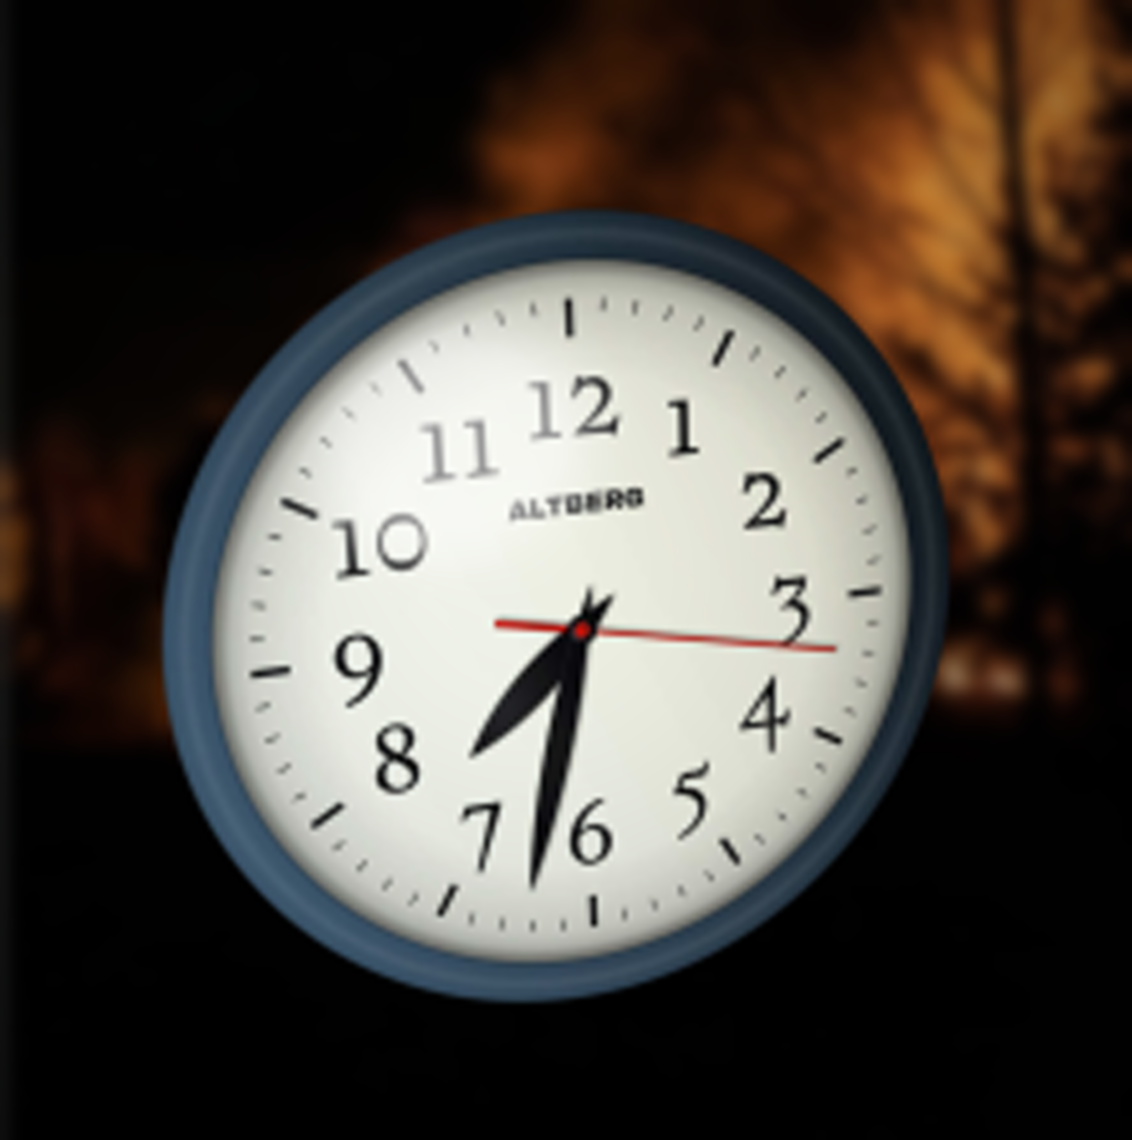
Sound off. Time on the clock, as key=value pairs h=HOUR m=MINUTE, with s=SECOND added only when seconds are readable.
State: h=7 m=32 s=17
